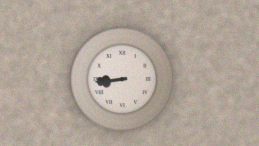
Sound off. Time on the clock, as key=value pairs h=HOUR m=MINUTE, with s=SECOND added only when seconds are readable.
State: h=8 m=44
